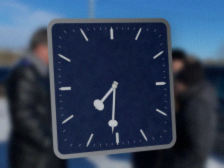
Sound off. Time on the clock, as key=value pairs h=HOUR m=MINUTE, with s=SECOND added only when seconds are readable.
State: h=7 m=31
